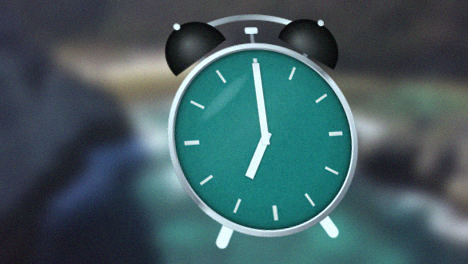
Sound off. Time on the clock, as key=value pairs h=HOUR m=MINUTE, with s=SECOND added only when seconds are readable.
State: h=7 m=0
